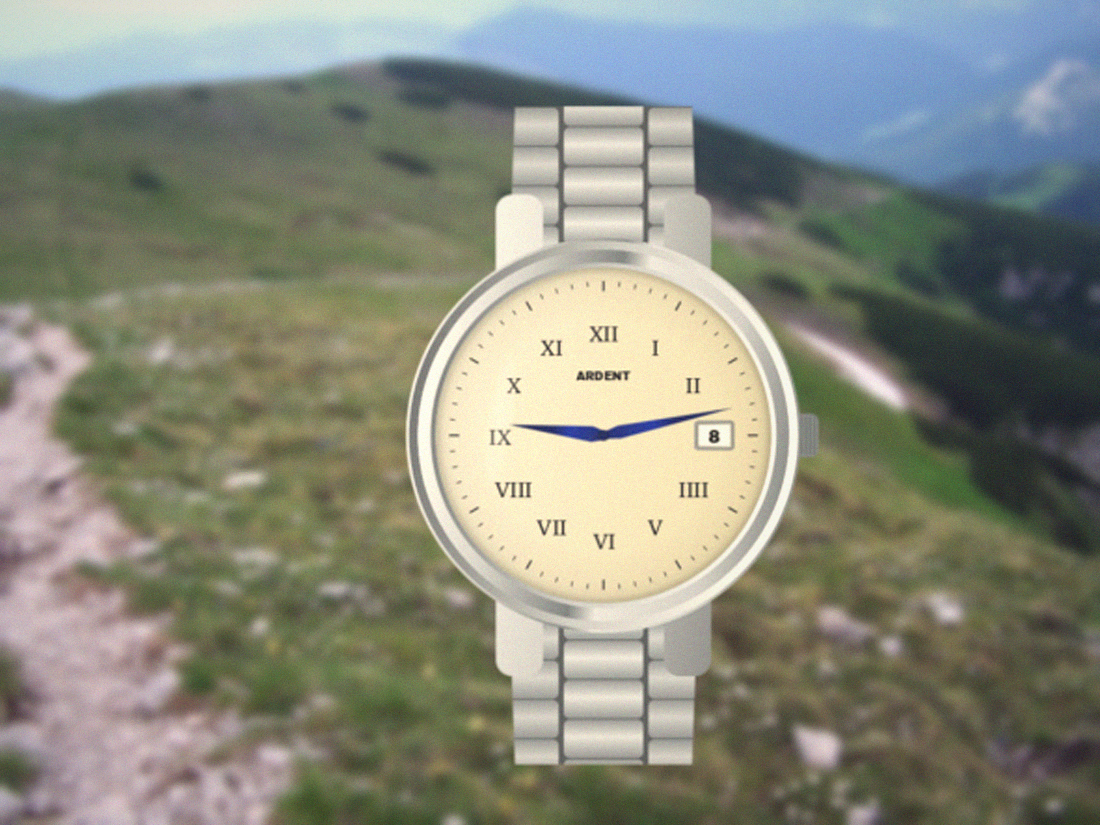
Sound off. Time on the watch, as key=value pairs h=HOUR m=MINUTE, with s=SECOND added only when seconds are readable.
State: h=9 m=13
